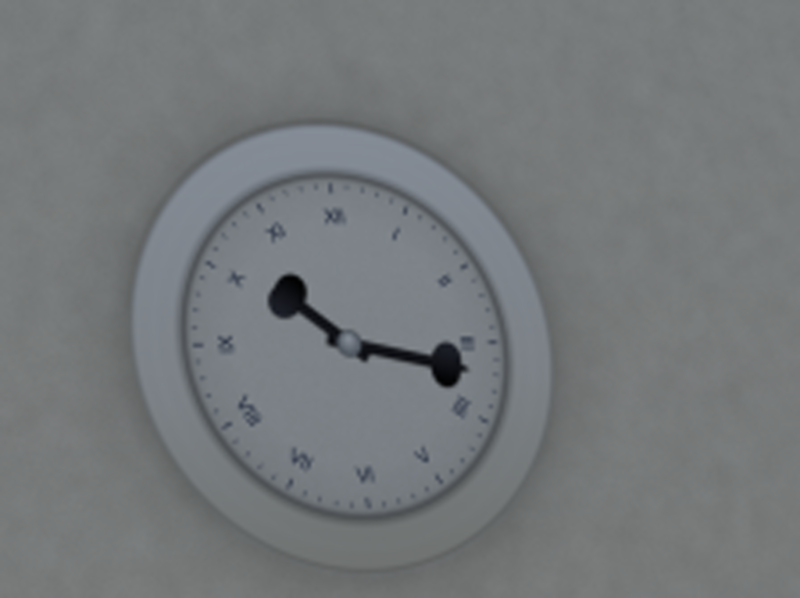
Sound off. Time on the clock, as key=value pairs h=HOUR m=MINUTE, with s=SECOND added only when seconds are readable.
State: h=10 m=17
